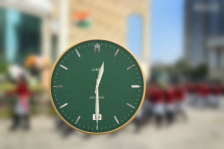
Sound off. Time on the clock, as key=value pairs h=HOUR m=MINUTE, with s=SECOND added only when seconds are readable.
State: h=12 m=30
